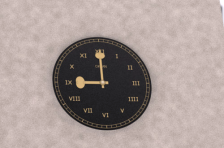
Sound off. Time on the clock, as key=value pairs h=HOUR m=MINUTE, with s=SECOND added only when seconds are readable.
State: h=9 m=0
